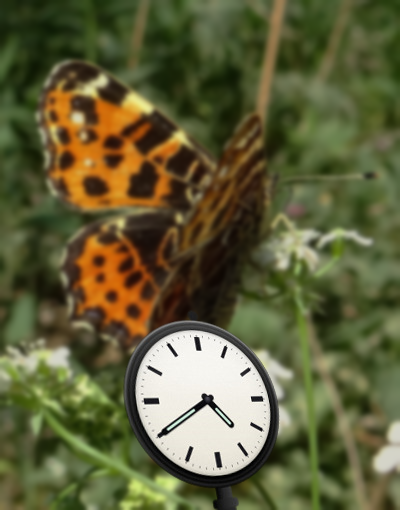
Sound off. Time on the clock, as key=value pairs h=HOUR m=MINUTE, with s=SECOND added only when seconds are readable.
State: h=4 m=40
